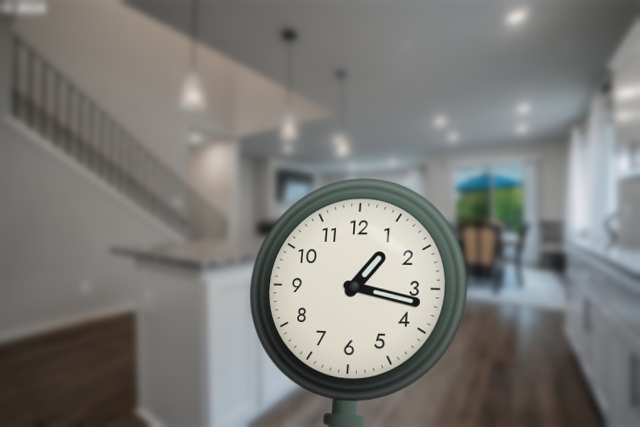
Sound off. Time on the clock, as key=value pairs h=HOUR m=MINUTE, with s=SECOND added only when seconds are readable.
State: h=1 m=17
